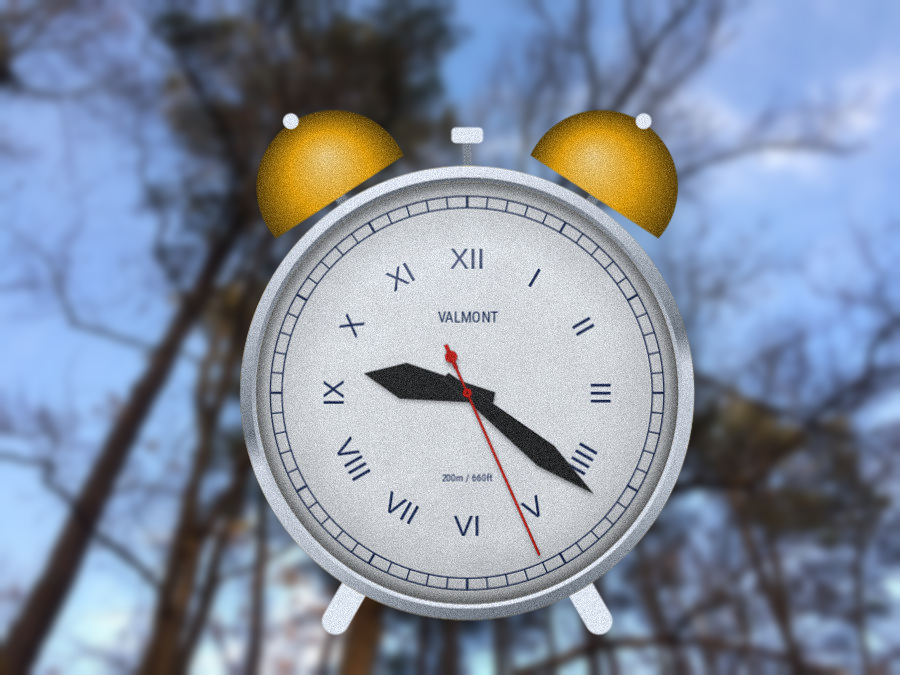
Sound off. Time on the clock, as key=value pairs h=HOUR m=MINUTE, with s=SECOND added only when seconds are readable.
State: h=9 m=21 s=26
